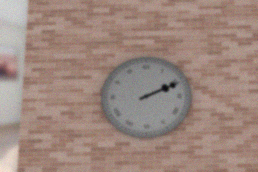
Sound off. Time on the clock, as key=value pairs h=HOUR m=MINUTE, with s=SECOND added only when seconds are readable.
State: h=2 m=11
